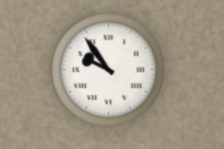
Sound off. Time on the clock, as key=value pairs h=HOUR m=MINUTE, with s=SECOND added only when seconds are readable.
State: h=9 m=54
